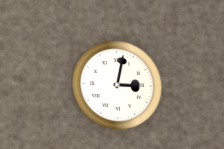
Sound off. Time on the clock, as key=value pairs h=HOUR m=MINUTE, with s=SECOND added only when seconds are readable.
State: h=3 m=2
